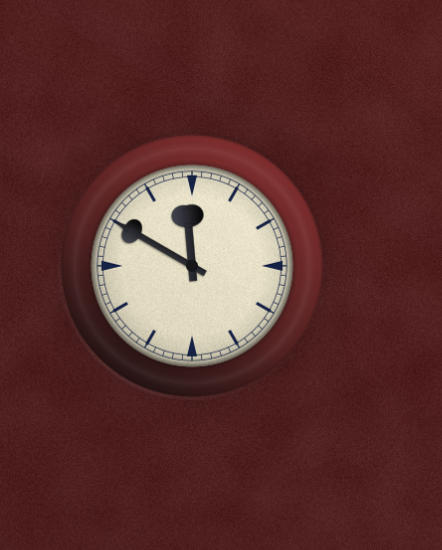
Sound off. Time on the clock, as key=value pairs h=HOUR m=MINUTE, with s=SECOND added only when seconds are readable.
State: h=11 m=50
